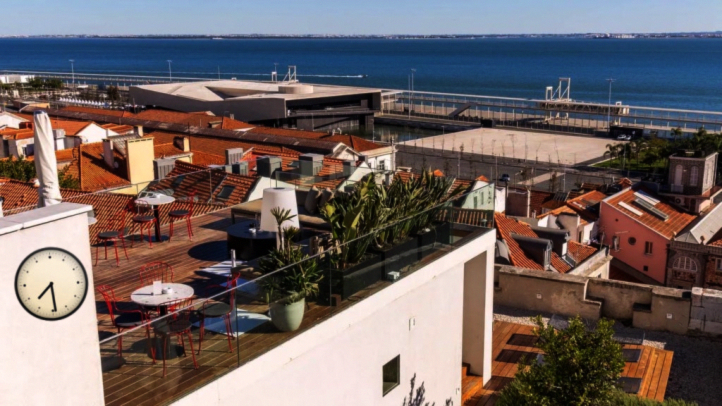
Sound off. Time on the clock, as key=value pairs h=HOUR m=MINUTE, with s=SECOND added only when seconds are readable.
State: h=7 m=29
